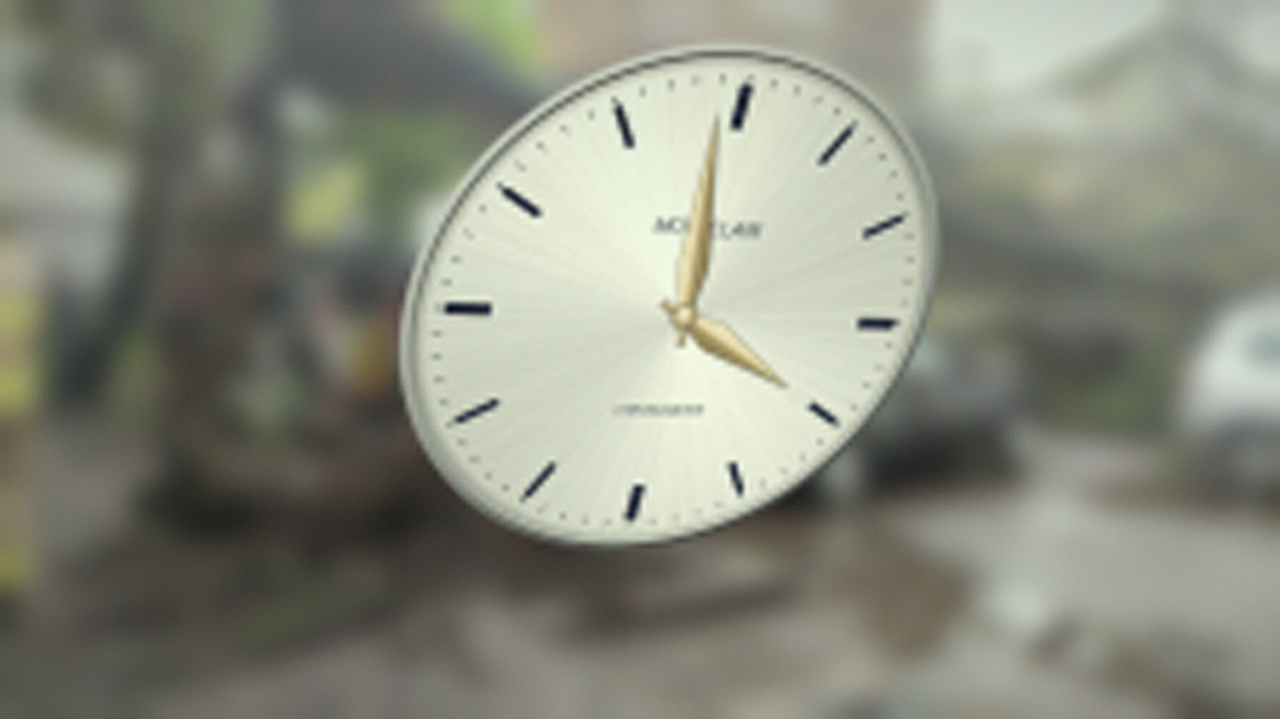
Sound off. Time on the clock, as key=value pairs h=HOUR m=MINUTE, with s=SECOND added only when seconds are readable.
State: h=3 m=59
